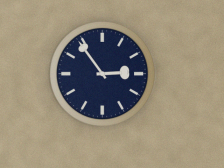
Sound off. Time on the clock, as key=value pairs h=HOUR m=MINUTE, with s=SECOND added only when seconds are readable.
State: h=2 m=54
